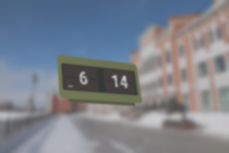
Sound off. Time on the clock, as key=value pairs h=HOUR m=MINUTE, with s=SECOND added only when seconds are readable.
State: h=6 m=14
